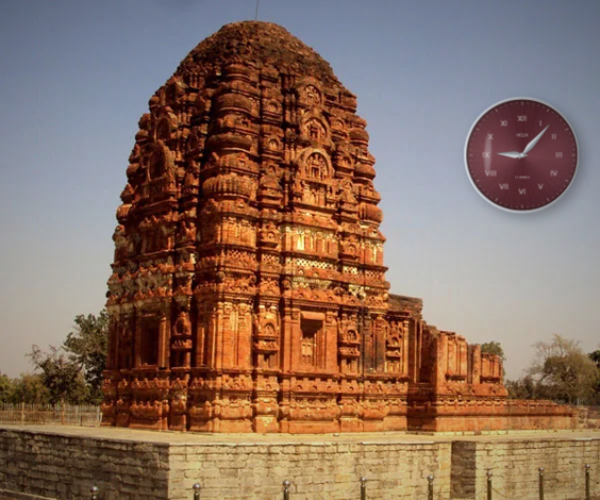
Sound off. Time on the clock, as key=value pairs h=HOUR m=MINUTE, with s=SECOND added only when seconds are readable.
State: h=9 m=7
